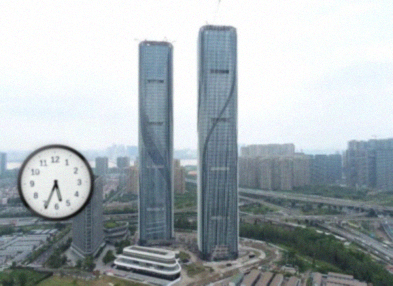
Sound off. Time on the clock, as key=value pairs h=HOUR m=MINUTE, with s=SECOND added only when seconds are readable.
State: h=5 m=34
